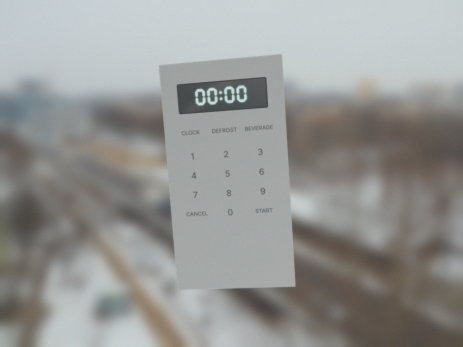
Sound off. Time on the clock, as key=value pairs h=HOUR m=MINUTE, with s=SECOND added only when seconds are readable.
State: h=0 m=0
